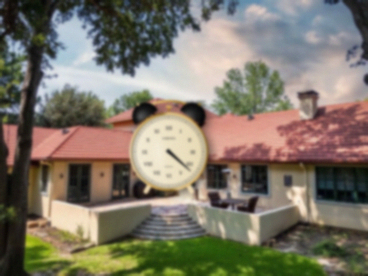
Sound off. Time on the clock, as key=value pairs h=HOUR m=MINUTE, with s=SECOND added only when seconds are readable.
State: h=4 m=22
